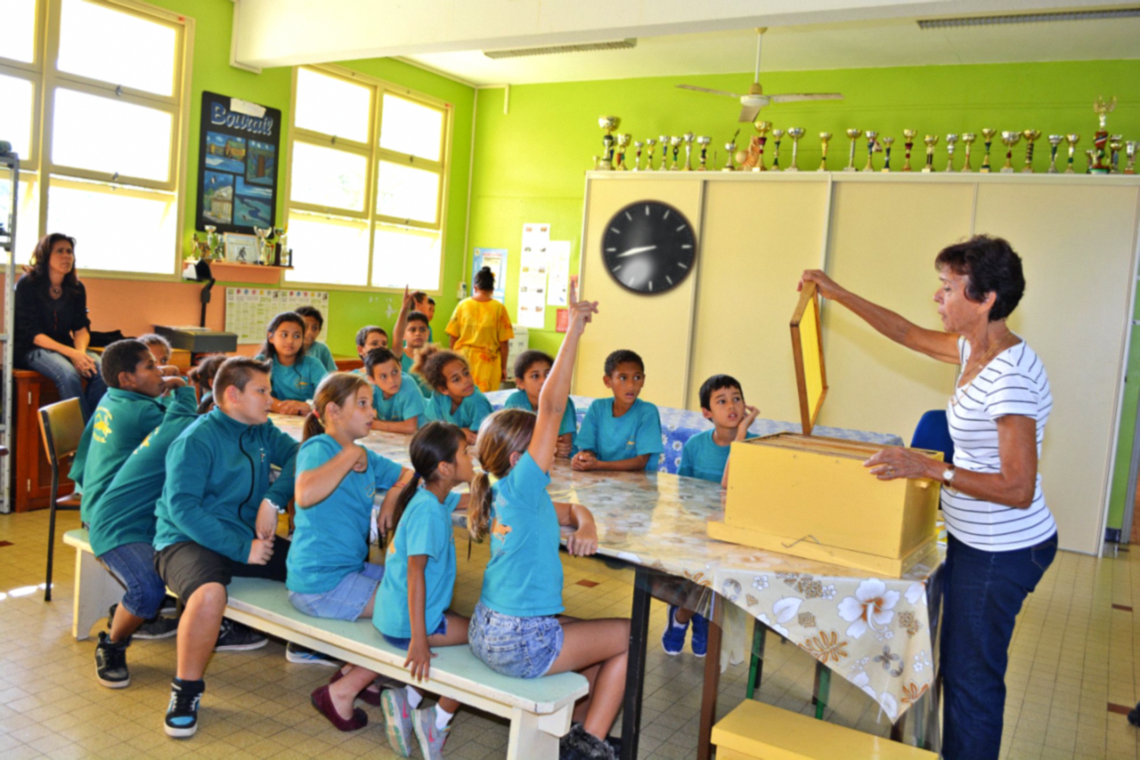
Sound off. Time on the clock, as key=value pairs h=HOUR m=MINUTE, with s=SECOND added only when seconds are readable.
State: h=8 m=43
